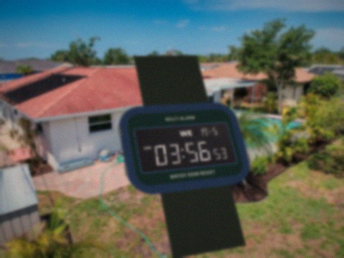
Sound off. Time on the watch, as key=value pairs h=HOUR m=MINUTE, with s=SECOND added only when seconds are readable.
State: h=3 m=56
